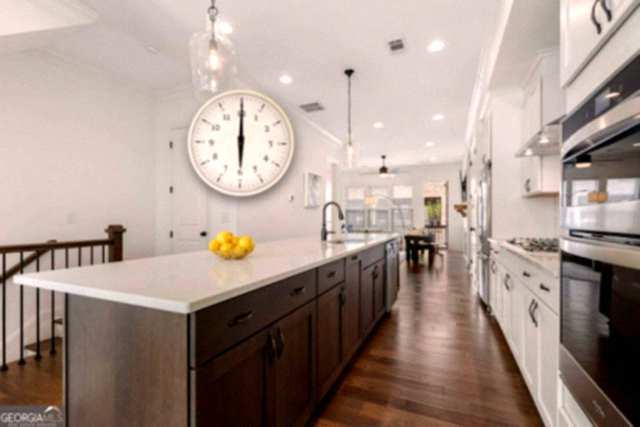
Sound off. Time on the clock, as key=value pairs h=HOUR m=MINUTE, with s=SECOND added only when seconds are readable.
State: h=6 m=0
